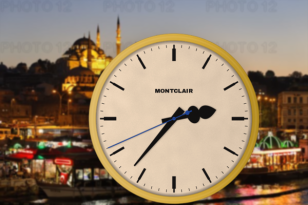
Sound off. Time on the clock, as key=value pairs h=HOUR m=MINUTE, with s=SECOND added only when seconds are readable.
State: h=2 m=36 s=41
